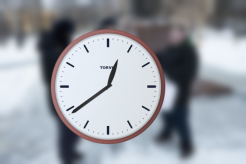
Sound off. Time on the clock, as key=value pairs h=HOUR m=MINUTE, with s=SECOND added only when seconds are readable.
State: h=12 m=39
